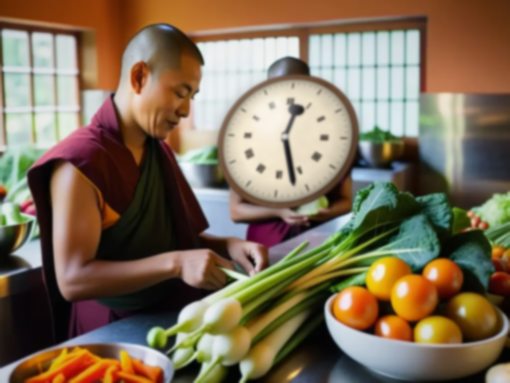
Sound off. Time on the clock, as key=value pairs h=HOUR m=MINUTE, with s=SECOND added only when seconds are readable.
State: h=12 m=27
